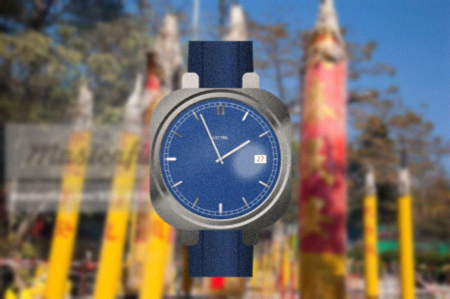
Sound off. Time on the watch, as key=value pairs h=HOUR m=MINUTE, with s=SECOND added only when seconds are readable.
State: h=1 m=56
